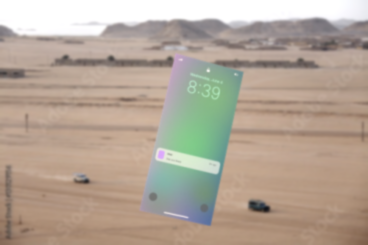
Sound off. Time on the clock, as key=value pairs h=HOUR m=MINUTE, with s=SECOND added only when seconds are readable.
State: h=8 m=39
